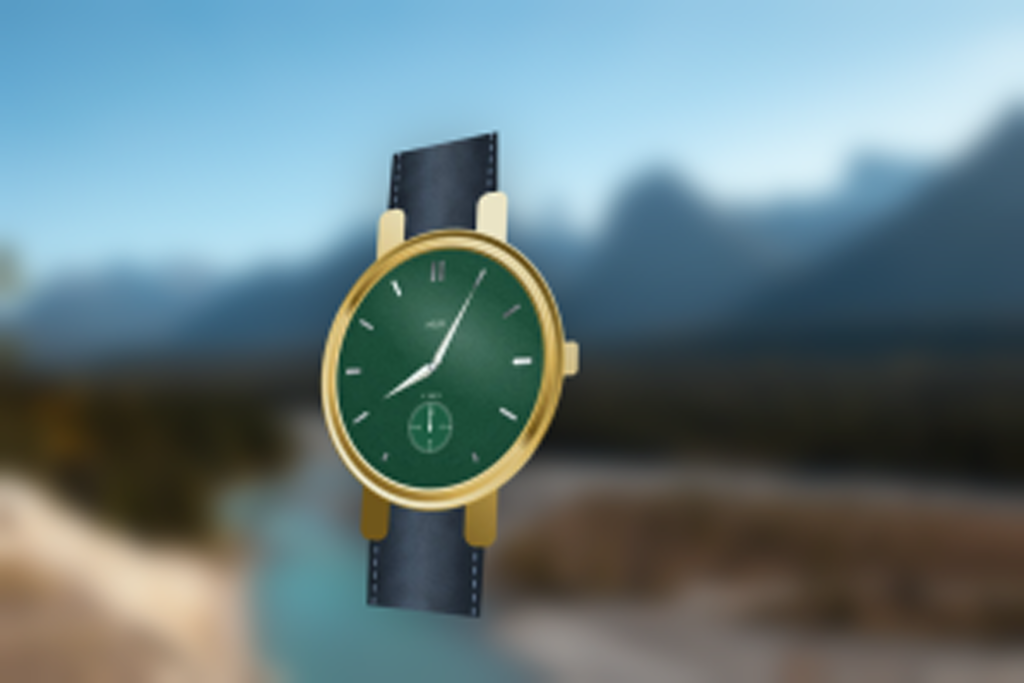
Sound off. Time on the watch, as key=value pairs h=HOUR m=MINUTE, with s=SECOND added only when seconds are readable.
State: h=8 m=5
